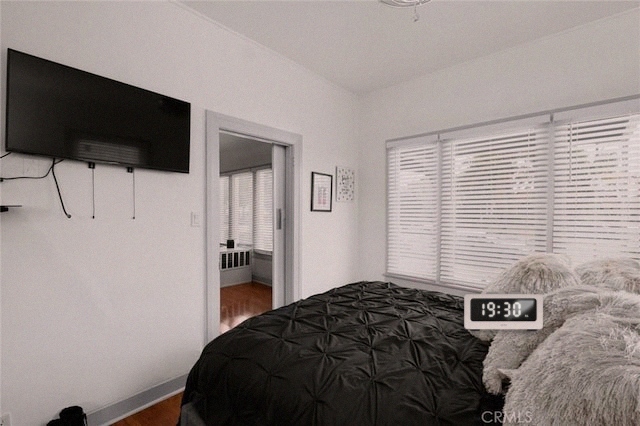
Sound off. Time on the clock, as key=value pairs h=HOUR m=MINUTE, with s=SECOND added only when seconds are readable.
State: h=19 m=30
